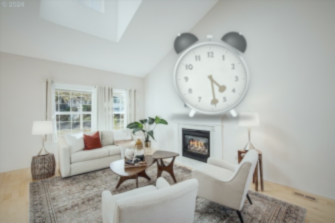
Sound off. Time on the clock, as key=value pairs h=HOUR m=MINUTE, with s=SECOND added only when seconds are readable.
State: h=4 m=29
